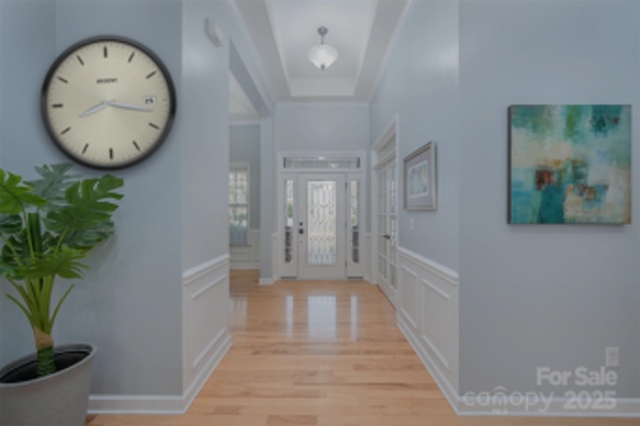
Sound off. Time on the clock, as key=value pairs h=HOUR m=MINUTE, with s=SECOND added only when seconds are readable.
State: h=8 m=17
